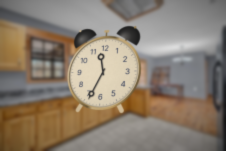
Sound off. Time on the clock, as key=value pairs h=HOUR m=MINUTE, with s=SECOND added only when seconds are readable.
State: h=11 m=34
